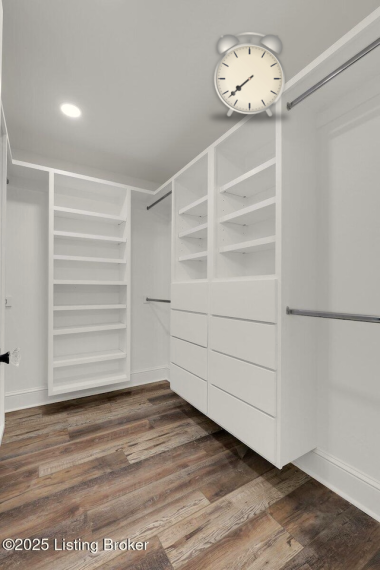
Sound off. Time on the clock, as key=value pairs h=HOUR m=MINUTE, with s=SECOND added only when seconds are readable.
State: h=7 m=38
